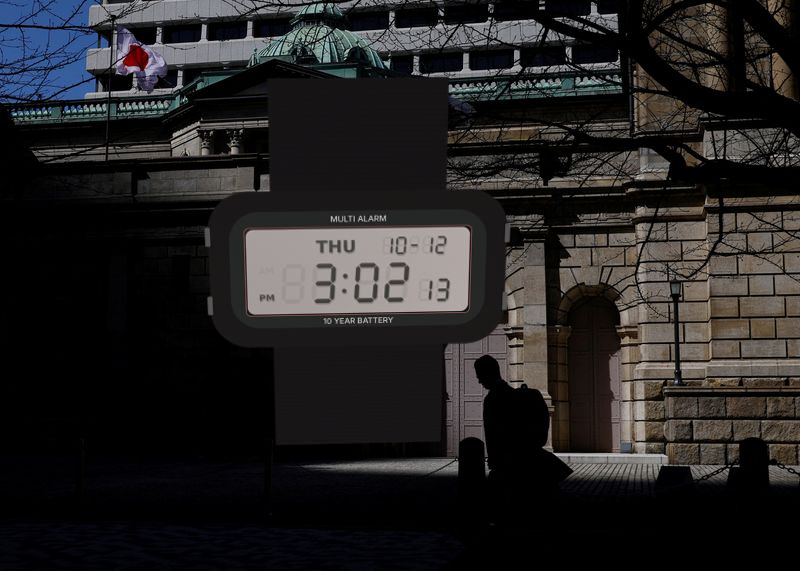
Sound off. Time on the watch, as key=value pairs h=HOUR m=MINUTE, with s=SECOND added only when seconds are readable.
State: h=3 m=2 s=13
